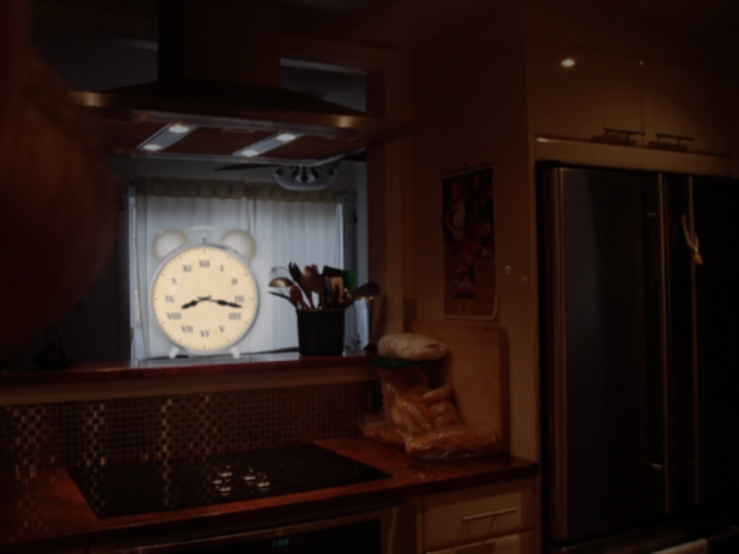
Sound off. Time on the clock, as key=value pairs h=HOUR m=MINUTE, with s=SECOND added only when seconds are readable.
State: h=8 m=17
